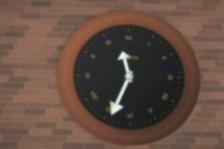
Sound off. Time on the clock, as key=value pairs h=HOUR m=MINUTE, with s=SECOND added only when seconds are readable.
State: h=11 m=34
